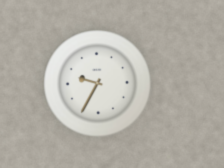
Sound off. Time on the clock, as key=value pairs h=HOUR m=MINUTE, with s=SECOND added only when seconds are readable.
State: h=9 m=35
